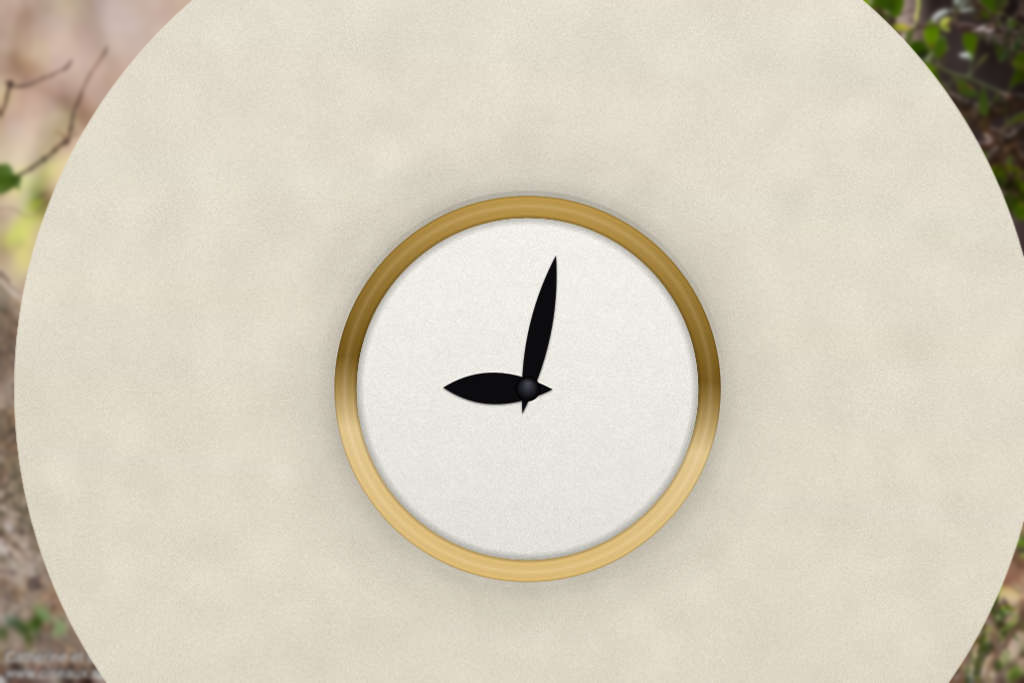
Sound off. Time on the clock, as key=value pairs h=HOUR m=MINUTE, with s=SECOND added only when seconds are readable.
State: h=9 m=2
